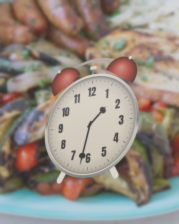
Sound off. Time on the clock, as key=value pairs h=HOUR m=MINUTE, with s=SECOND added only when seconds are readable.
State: h=1 m=32
